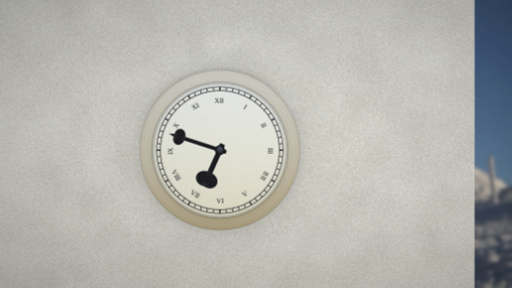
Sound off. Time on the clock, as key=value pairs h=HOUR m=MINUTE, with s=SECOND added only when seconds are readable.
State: h=6 m=48
